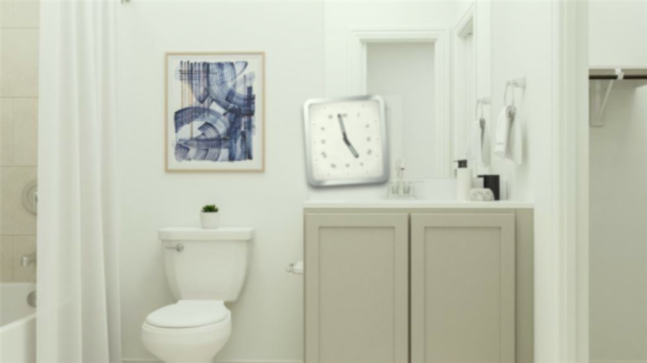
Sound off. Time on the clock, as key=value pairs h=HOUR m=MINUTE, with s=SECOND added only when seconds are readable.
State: h=4 m=58
